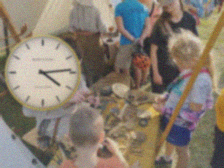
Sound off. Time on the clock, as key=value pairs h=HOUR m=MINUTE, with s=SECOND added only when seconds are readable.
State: h=4 m=14
